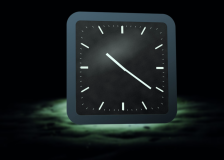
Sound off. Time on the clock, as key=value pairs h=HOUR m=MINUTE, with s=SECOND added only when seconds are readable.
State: h=10 m=21
